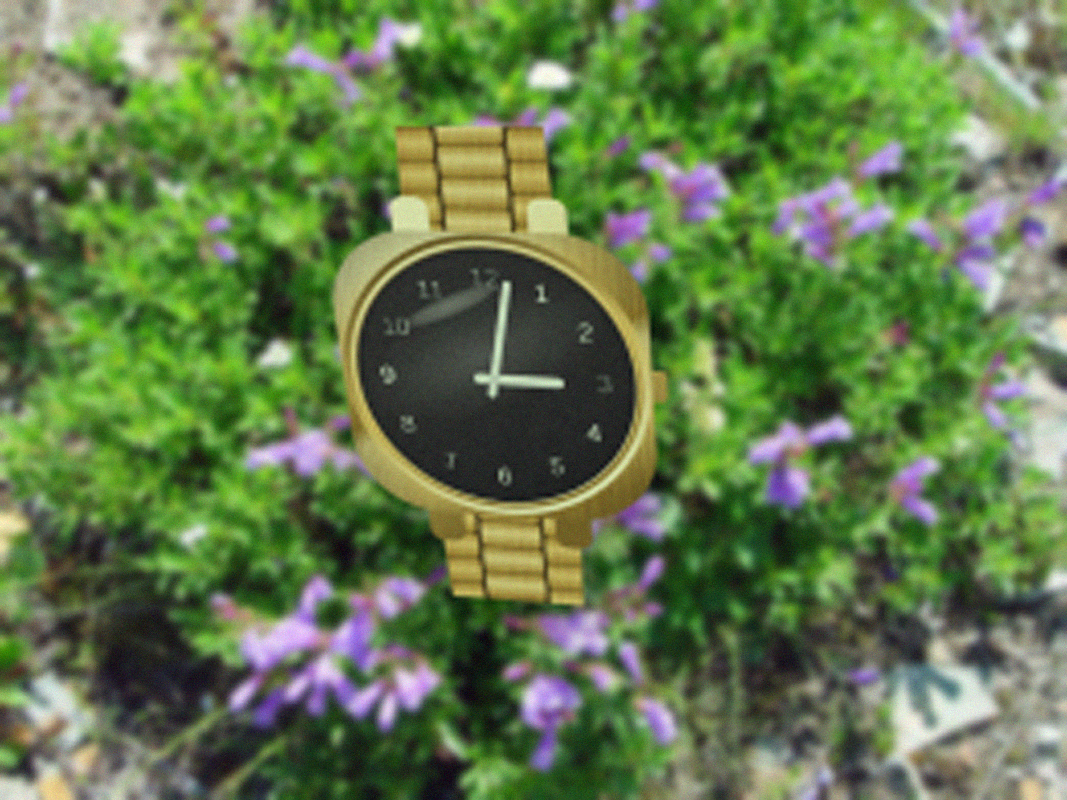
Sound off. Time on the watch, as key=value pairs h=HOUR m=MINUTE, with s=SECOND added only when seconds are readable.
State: h=3 m=2
